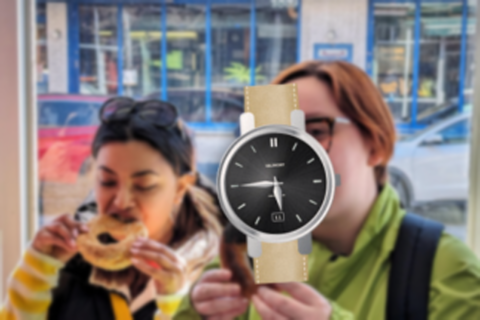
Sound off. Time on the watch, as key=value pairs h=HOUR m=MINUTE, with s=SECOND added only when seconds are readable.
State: h=5 m=45
